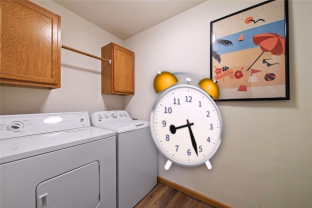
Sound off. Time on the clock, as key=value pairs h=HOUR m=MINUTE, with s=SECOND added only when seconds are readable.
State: h=8 m=27
